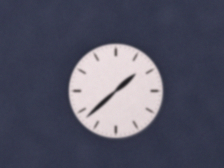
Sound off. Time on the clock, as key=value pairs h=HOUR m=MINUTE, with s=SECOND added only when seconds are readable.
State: h=1 m=38
